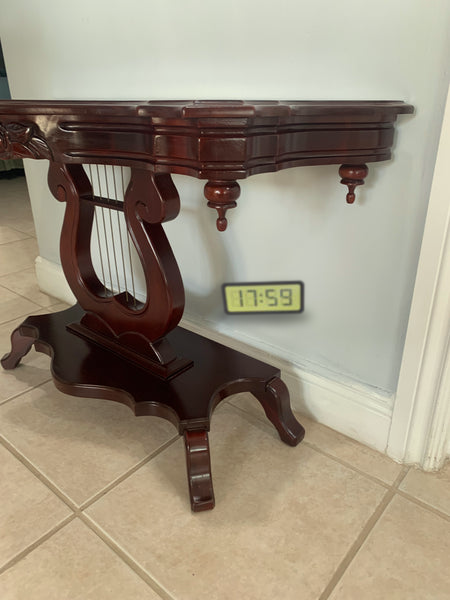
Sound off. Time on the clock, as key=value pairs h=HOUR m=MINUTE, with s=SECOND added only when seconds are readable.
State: h=17 m=59
